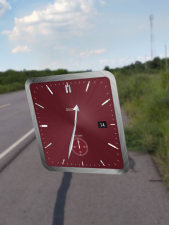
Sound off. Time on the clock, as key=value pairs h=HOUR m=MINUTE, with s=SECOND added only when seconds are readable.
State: h=12 m=34
